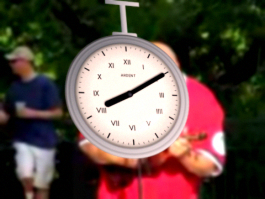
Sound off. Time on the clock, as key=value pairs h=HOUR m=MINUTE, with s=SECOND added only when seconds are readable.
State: h=8 m=10
